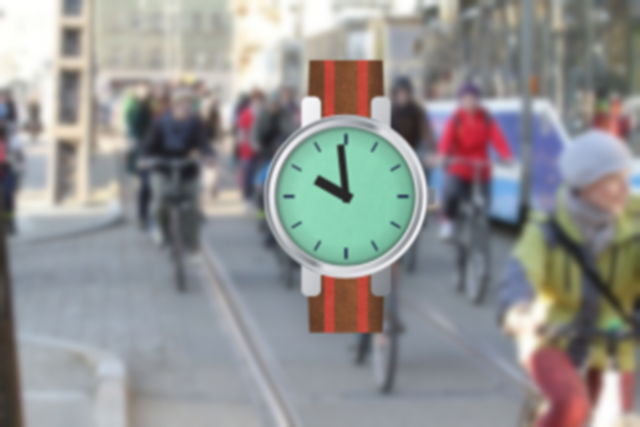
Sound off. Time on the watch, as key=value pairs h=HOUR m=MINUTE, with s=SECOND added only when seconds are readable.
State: h=9 m=59
